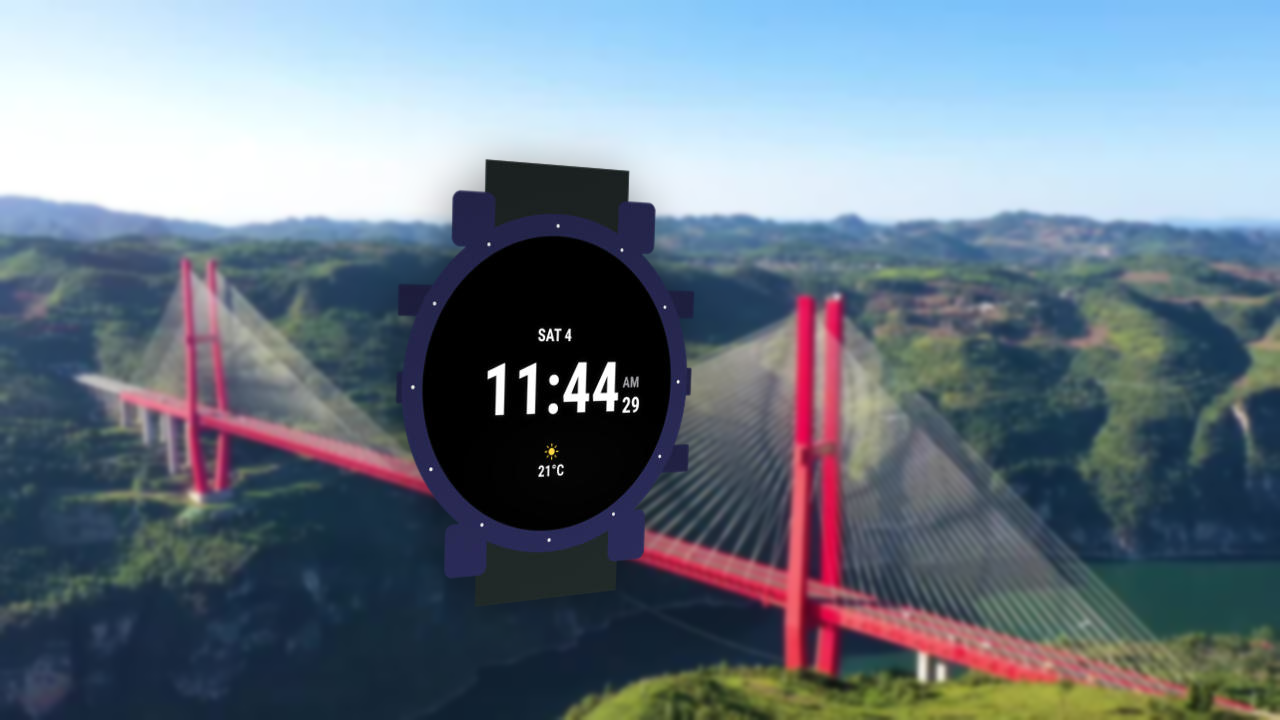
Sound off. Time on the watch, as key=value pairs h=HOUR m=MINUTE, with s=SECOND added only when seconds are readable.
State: h=11 m=44 s=29
